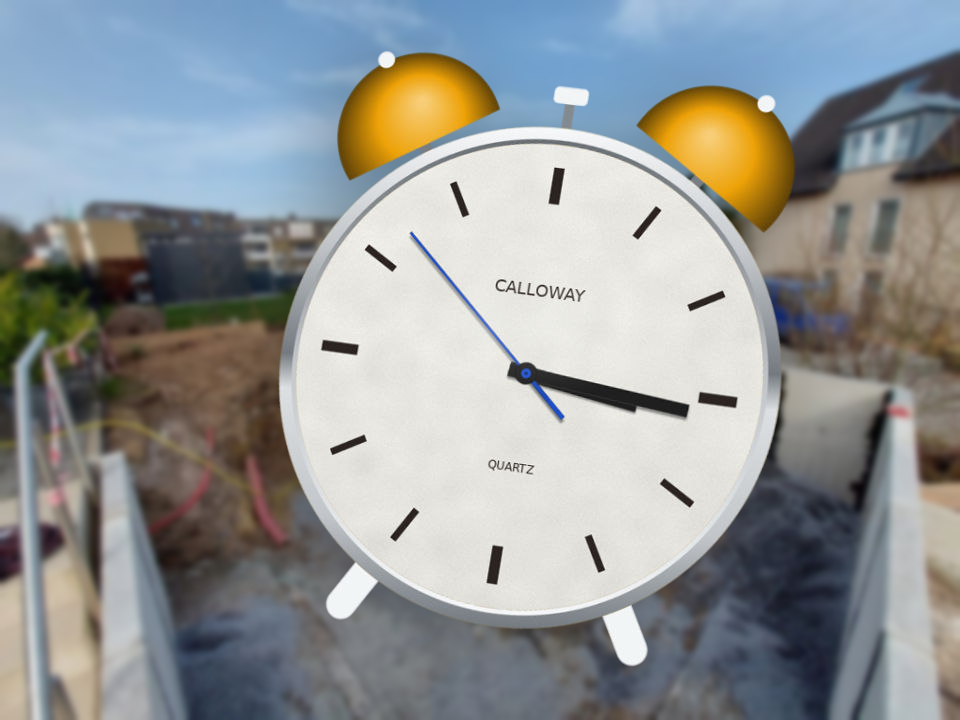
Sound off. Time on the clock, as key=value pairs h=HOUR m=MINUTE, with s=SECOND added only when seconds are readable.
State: h=3 m=15 s=52
